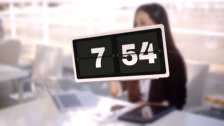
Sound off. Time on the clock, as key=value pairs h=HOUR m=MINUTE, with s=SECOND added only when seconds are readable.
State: h=7 m=54
